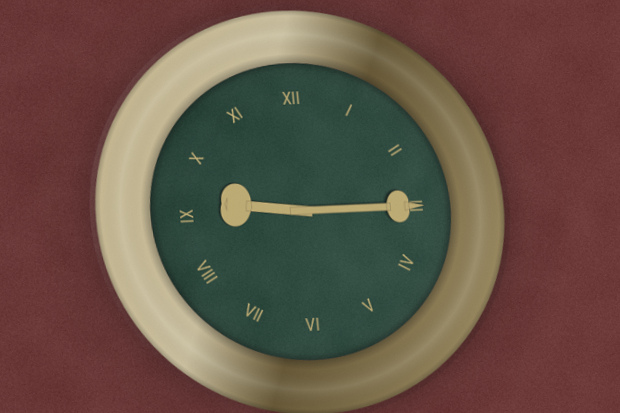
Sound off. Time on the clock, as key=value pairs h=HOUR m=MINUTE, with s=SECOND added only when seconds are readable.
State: h=9 m=15
